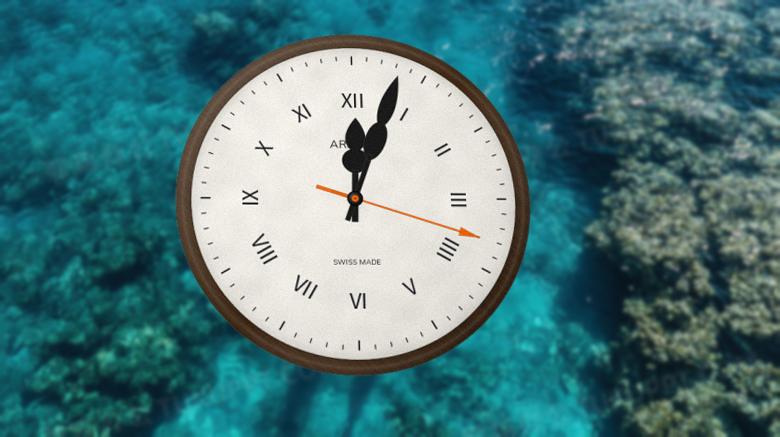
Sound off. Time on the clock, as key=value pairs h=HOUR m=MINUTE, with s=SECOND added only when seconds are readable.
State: h=12 m=3 s=18
